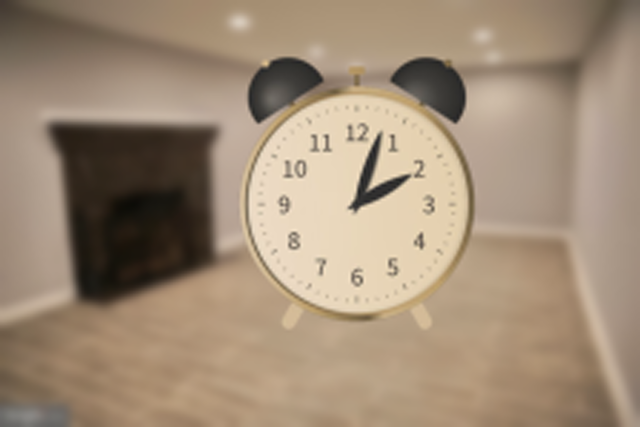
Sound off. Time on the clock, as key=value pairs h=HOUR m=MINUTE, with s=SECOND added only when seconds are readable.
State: h=2 m=3
